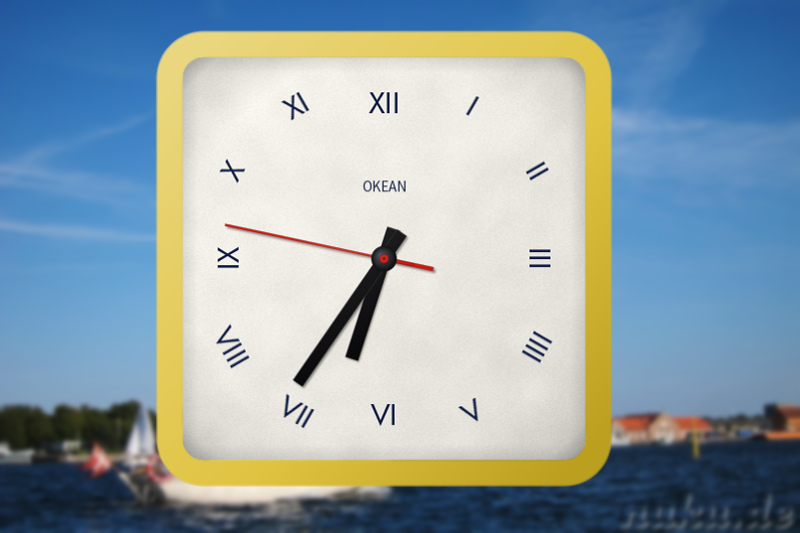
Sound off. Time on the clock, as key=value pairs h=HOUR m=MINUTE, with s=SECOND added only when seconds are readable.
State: h=6 m=35 s=47
